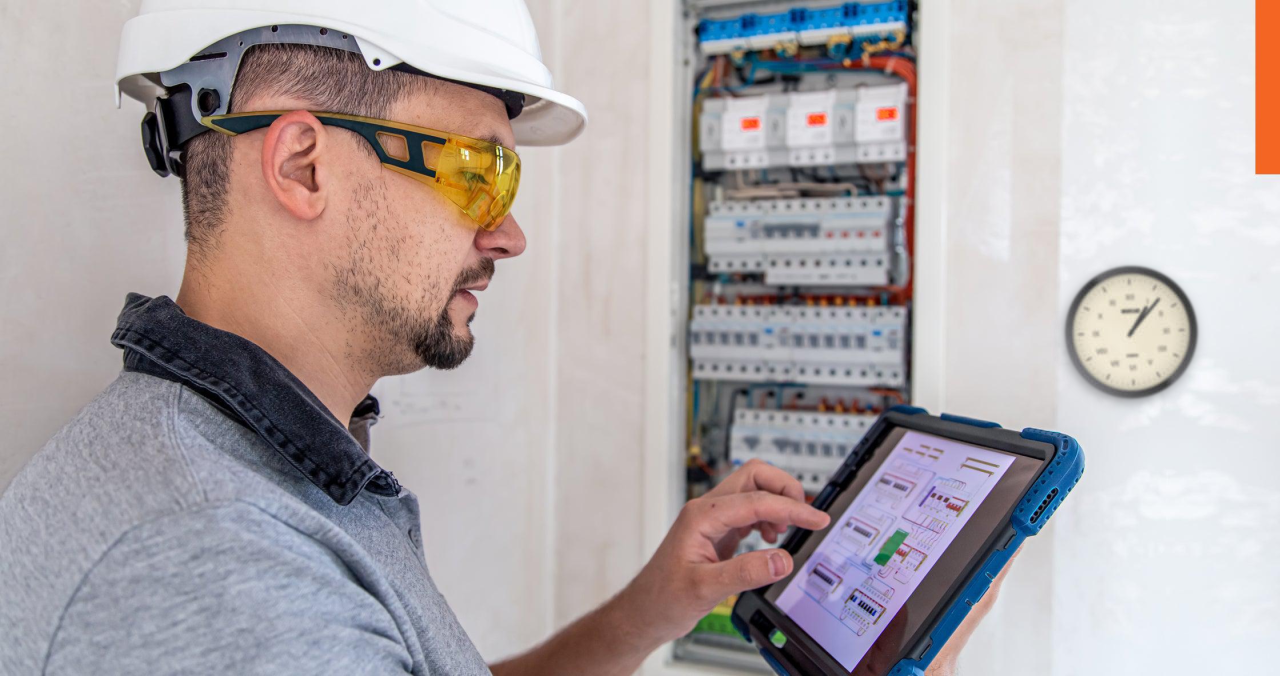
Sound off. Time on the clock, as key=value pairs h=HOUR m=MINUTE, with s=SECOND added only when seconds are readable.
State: h=1 m=7
